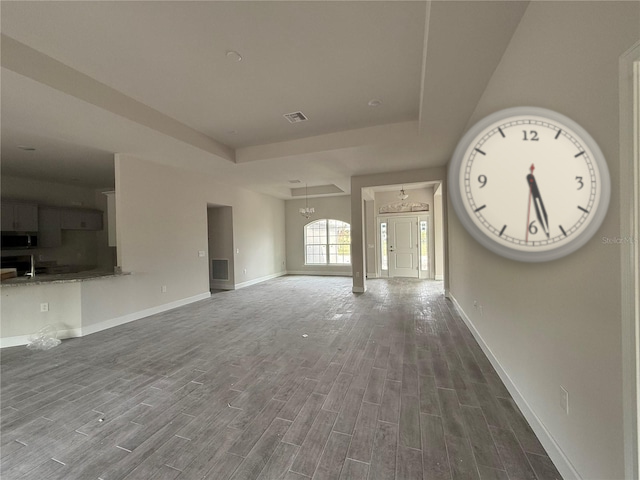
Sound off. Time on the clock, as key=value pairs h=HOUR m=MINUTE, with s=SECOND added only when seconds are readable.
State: h=5 m=27 s=31
